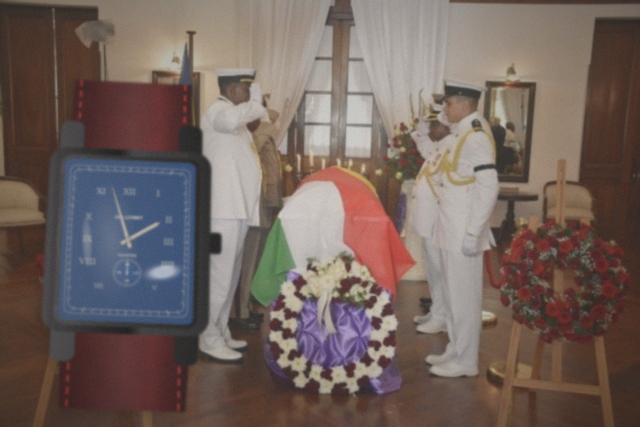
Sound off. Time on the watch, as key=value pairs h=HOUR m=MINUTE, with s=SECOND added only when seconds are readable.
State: h=1 m=57
